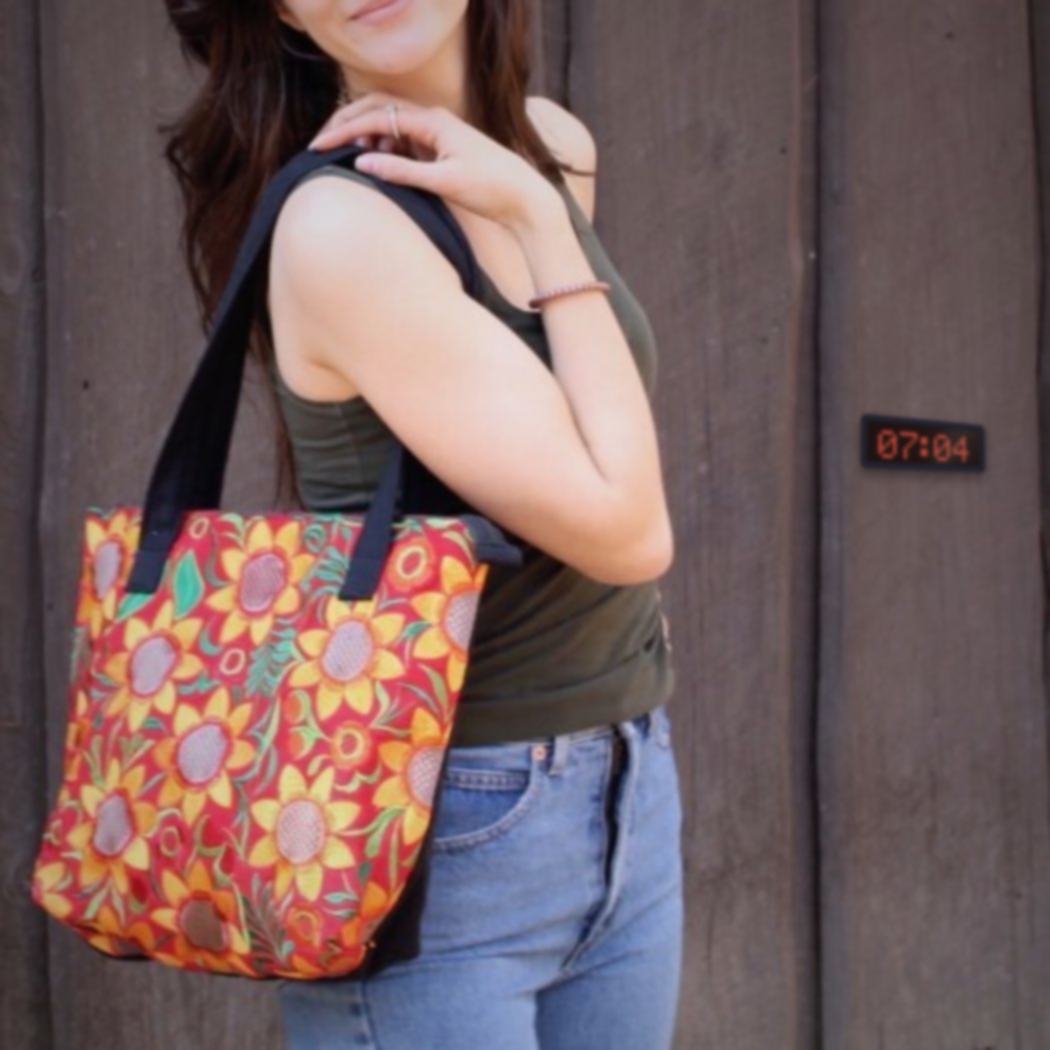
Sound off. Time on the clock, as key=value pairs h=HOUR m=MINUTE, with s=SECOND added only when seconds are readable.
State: h=7 m=4
